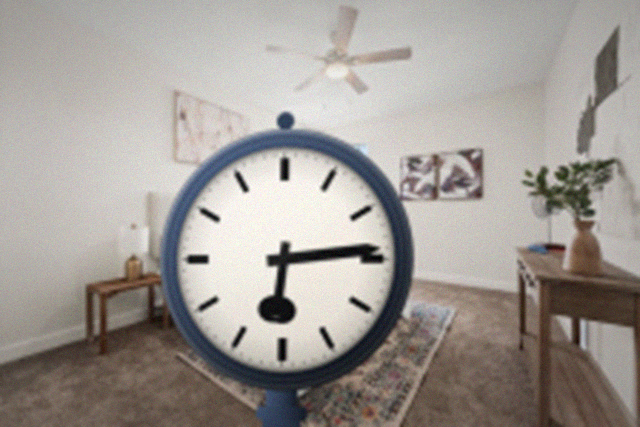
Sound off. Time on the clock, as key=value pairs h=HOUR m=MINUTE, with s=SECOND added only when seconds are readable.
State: h=6 m=14
